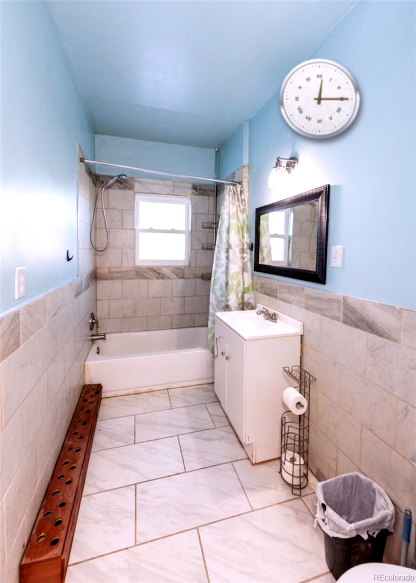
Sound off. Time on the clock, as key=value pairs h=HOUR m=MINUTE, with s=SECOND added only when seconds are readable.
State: h=12 m=15
